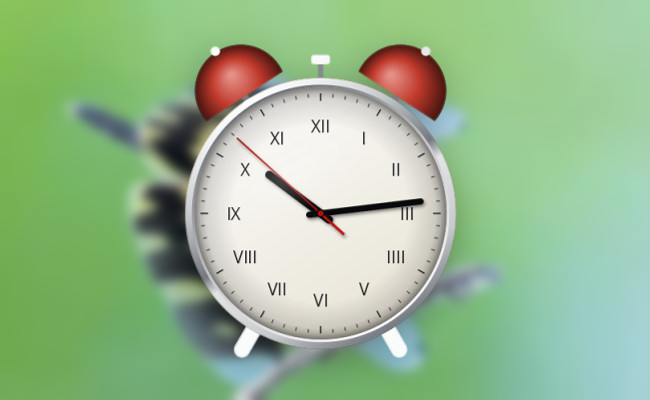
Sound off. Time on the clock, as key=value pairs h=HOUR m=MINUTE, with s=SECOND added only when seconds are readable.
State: h=10 m=13 s=52
